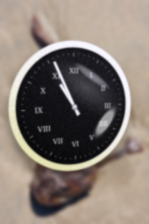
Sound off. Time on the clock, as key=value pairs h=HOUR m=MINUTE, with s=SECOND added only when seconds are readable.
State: h=10 m=56
